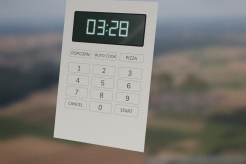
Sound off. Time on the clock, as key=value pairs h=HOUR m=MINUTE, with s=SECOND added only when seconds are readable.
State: h=3 m=28
